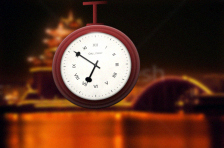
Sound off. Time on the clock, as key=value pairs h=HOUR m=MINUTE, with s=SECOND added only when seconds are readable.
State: h=6 m=51
